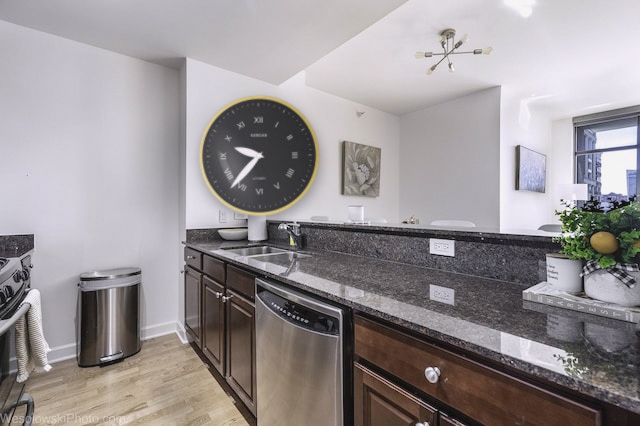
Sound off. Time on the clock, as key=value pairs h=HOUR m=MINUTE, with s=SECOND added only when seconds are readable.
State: h=9 m=37
